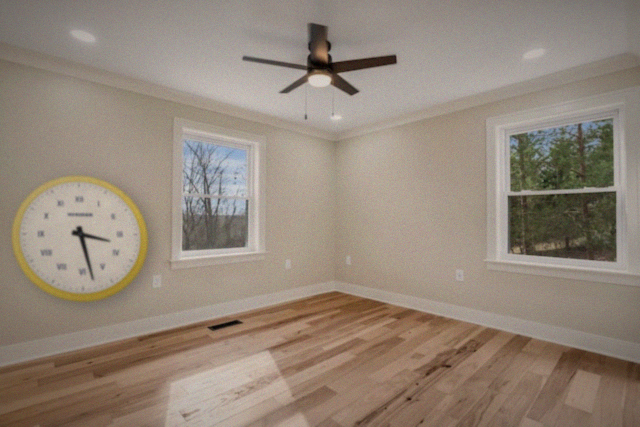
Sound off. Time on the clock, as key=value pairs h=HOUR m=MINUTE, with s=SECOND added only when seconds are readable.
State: h=3 m=28
